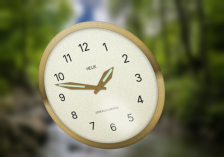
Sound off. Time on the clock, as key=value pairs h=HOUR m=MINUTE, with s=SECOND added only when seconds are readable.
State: h=1 m=48
